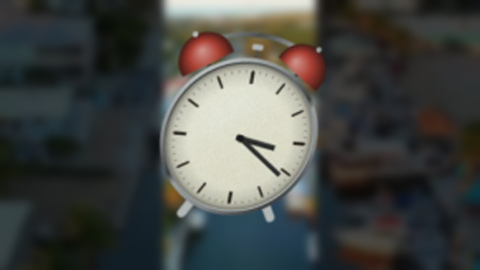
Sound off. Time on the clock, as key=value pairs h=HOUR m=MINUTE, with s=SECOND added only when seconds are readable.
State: h=3 m=21
